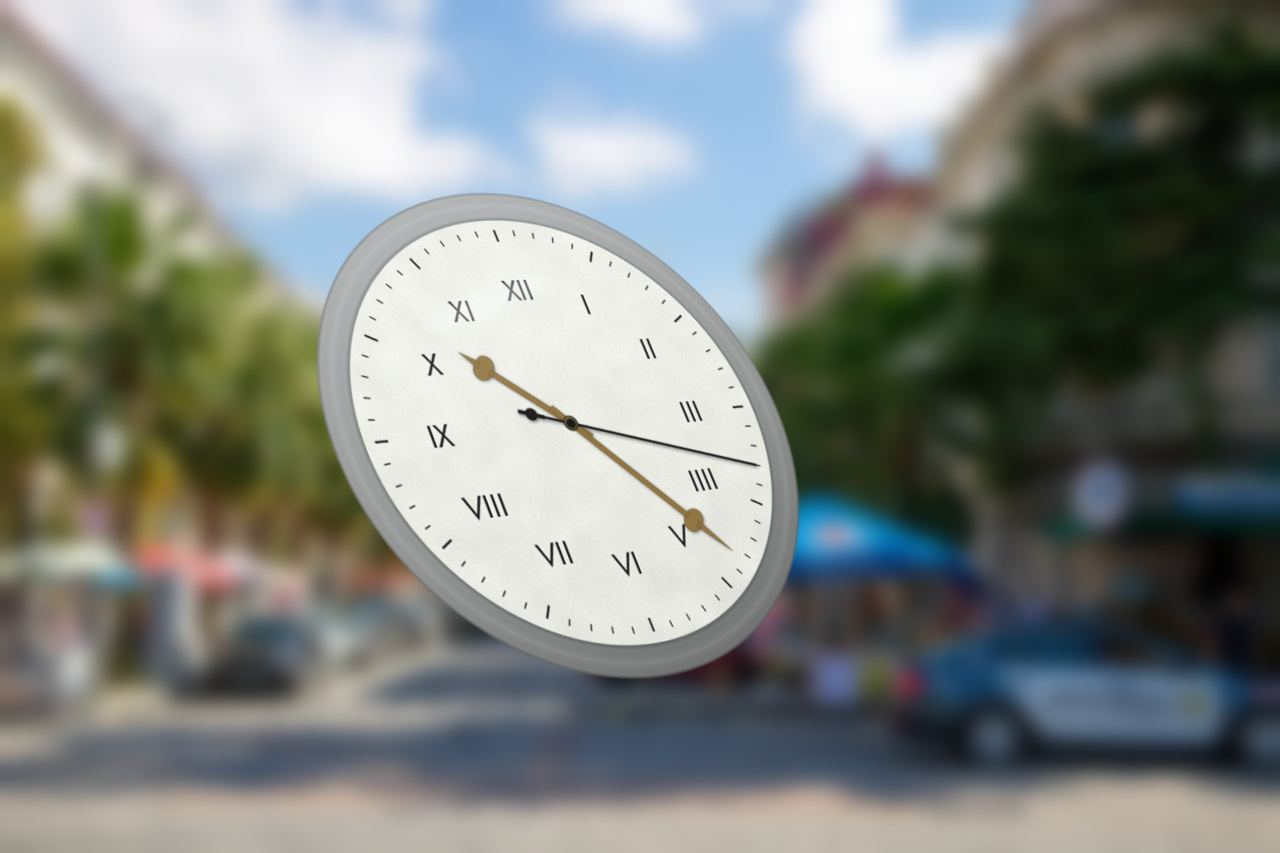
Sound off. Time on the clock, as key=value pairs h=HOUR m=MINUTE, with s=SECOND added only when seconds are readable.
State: h=10 m=23 s=18
